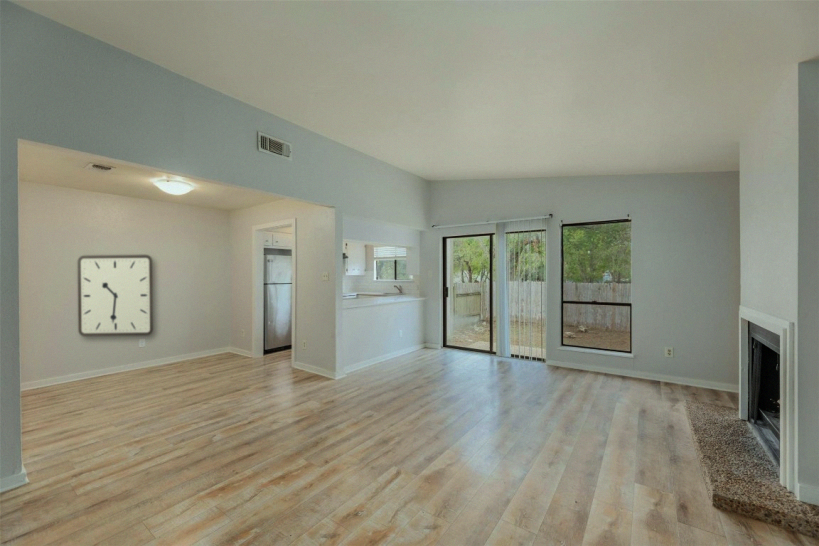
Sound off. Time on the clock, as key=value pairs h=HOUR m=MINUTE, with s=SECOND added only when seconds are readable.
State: h=10 m=31
